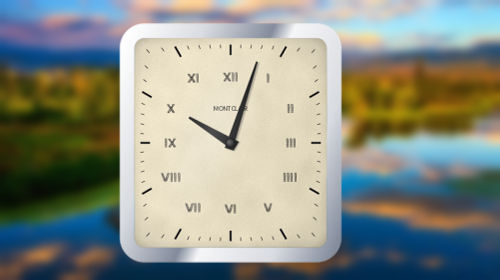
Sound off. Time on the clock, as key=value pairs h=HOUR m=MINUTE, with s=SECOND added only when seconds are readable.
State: h=10 m=3
